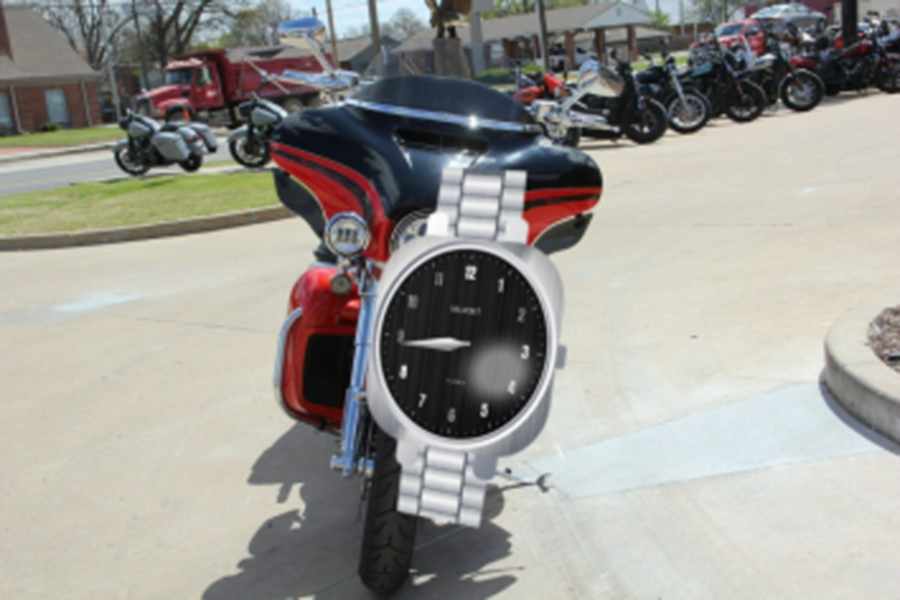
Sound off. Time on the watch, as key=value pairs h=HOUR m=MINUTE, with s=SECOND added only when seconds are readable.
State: h=8 m=44
